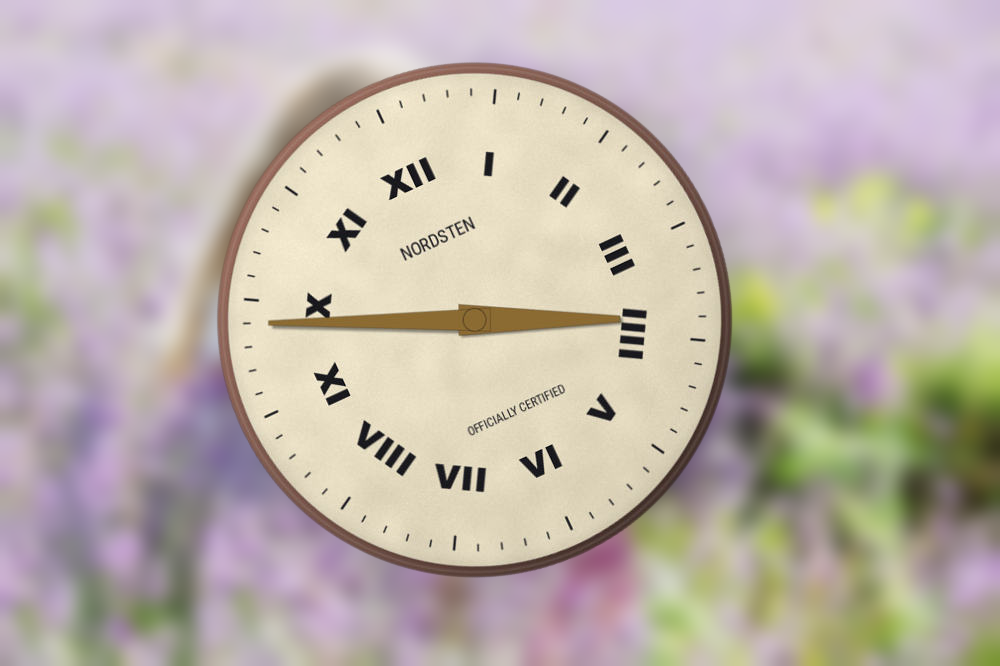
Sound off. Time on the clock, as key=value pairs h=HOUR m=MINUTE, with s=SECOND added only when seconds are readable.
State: h=3 m=49
